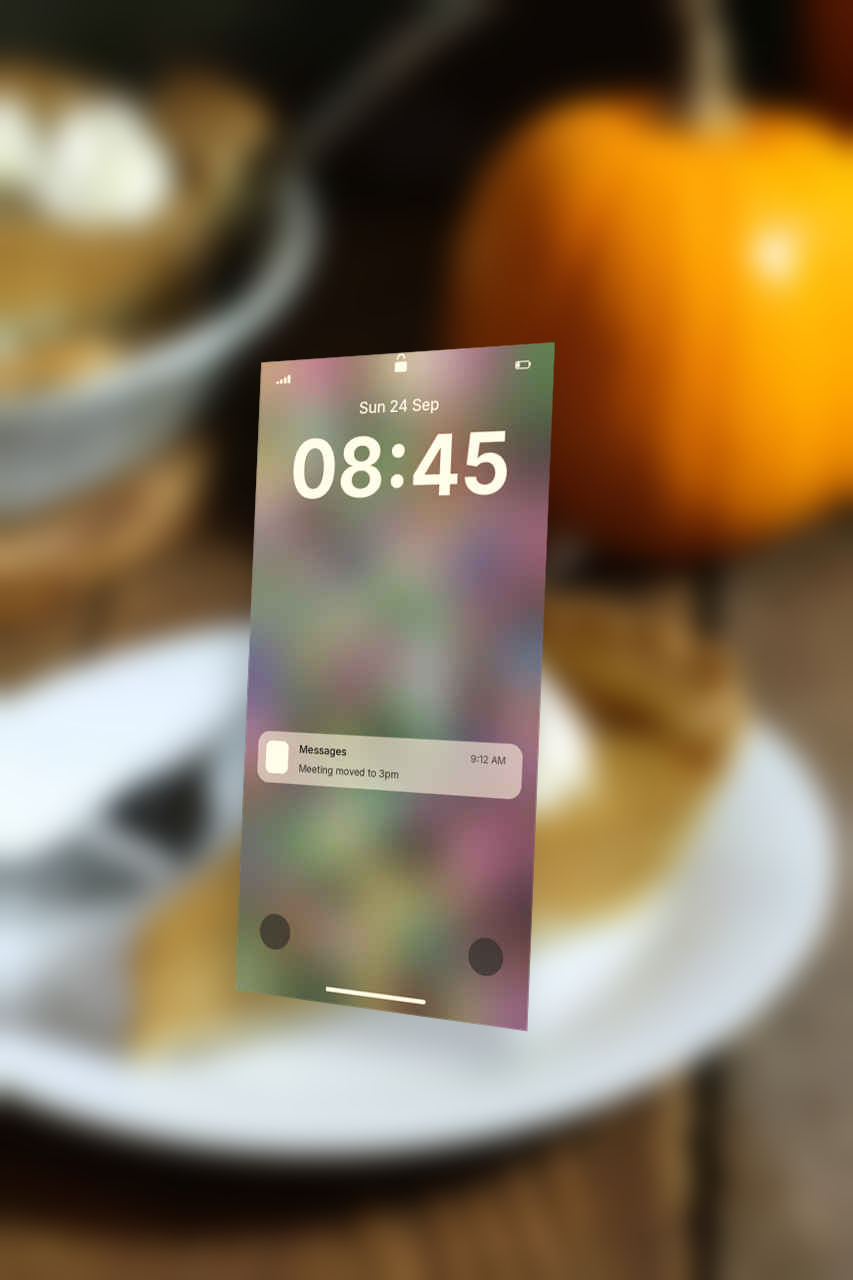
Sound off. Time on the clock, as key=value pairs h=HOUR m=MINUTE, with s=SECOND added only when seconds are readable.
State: h=8 m=45
